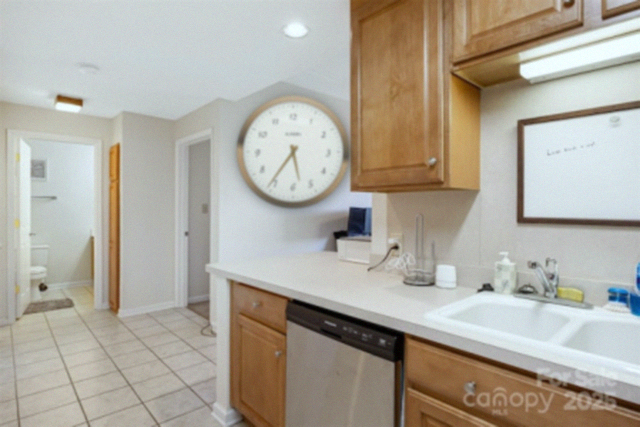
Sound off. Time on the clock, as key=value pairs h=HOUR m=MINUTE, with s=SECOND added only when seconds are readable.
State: h=5 m=36
